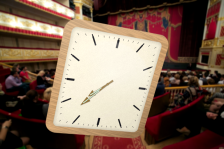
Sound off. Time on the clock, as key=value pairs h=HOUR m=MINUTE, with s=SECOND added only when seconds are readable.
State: h=7 m=37
